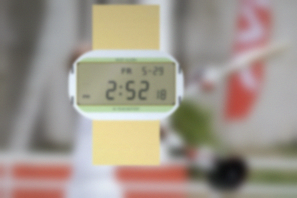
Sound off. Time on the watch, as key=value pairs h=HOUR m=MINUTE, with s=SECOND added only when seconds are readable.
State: h=2 m=52
